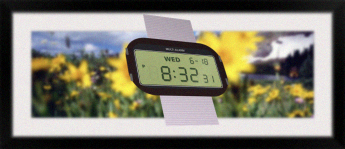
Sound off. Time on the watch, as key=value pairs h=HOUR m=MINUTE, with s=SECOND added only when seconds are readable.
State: h=8 m=32 s=31
